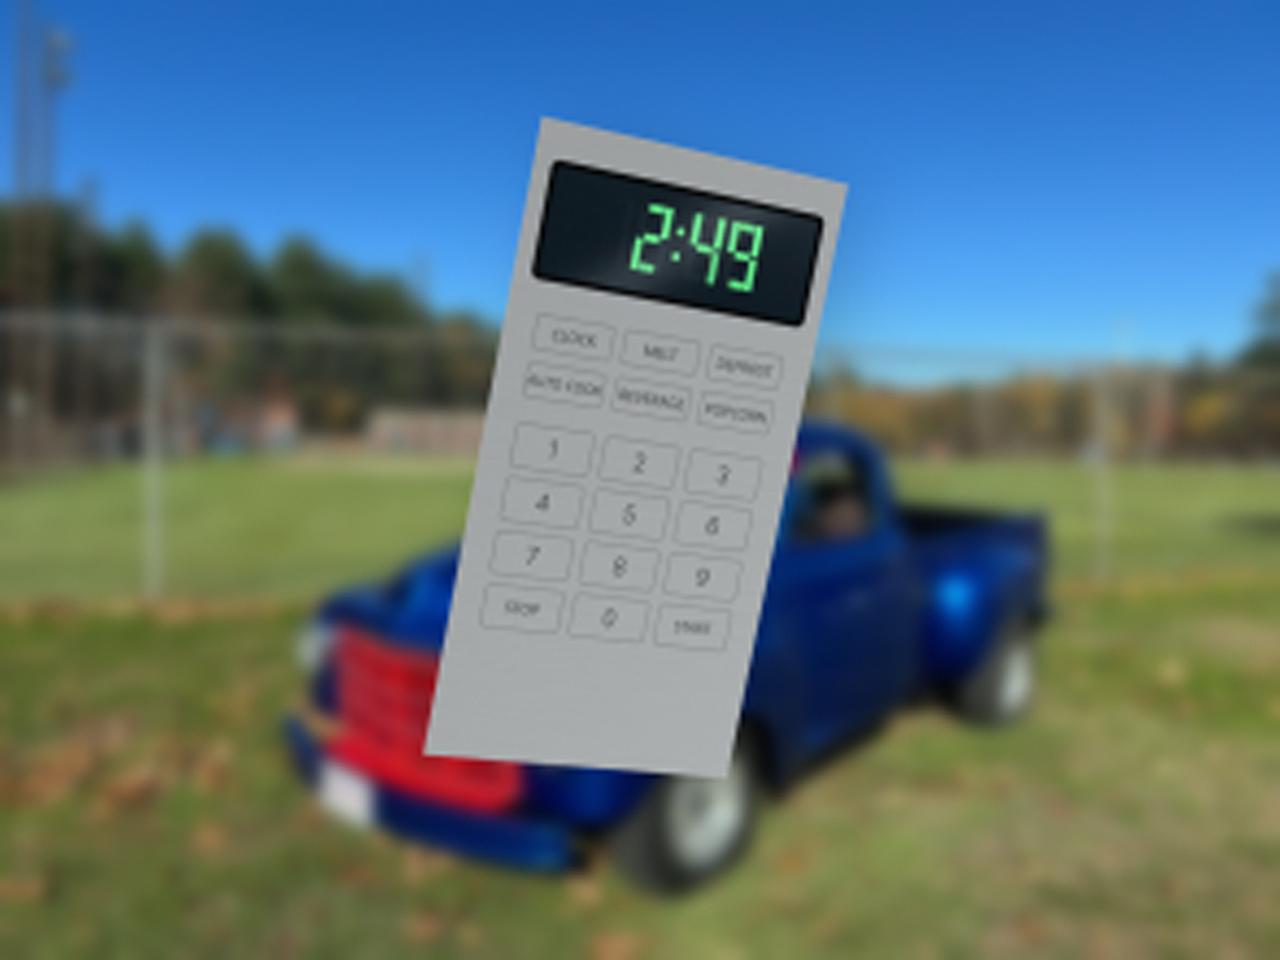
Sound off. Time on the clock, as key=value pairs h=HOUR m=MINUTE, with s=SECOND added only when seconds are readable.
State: h=2 m=49
